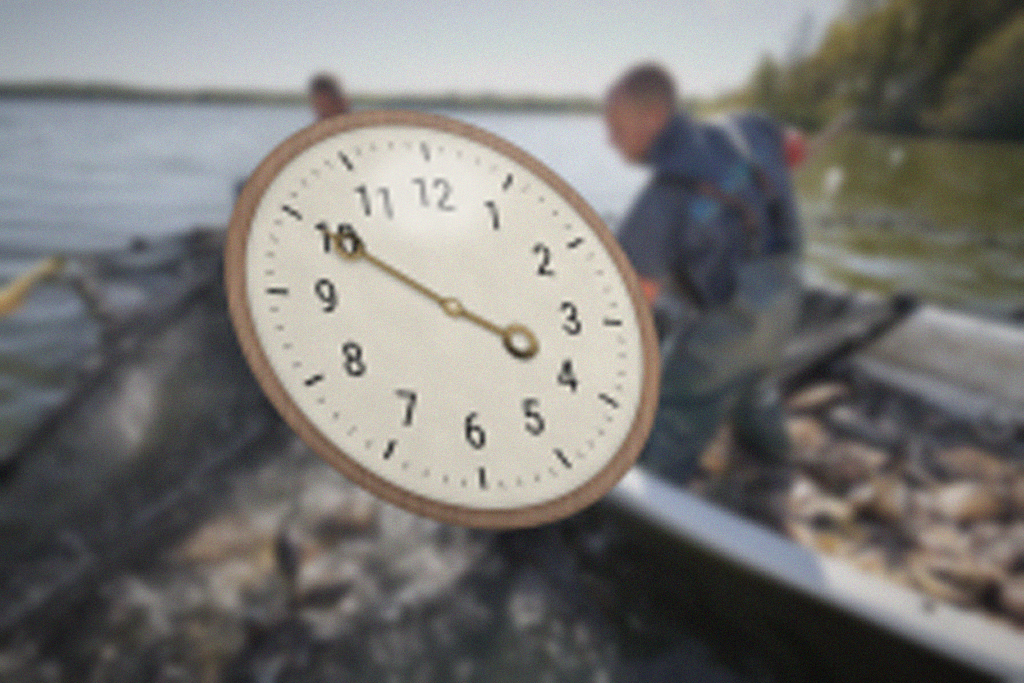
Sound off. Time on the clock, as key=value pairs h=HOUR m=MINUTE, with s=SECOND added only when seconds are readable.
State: h=3 m=50
